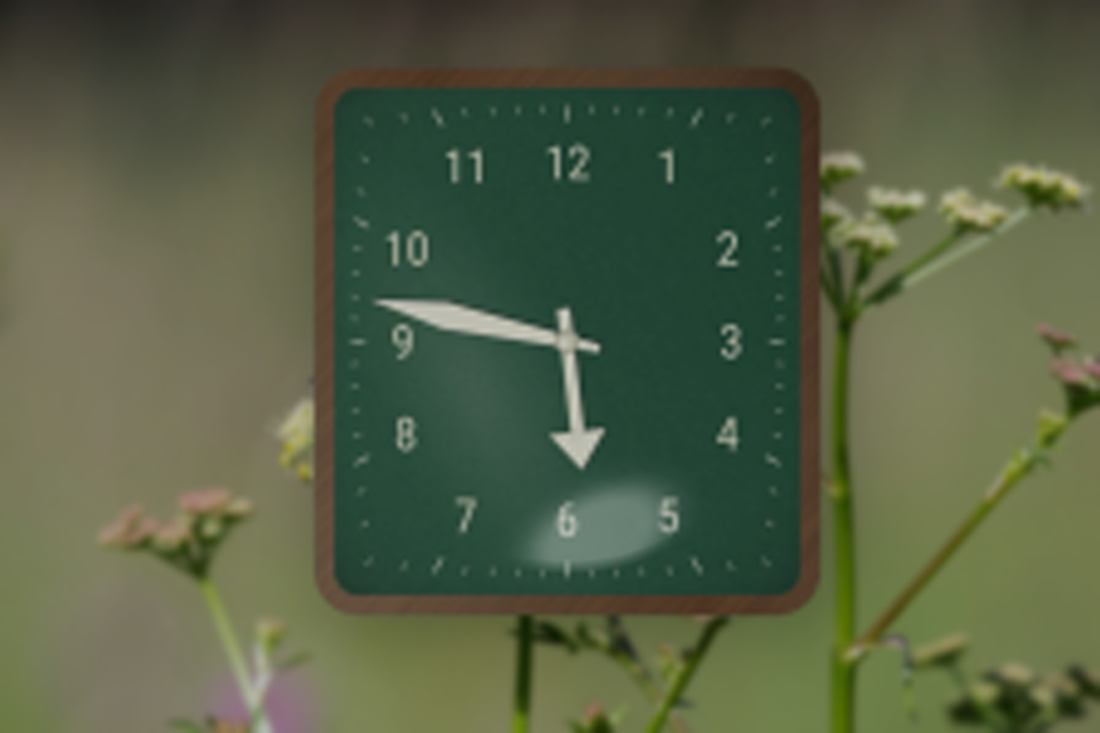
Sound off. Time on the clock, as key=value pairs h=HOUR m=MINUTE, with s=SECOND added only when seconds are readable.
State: h=5 m=47
